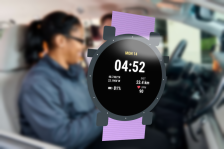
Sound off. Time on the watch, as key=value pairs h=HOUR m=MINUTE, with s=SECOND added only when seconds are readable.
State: h=4 m=52
